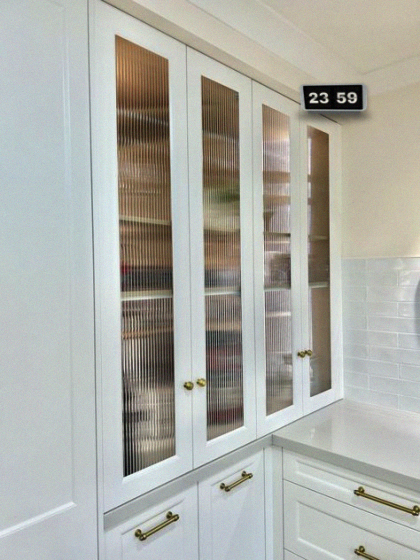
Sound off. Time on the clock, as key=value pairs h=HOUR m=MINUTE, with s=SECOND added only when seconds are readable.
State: h=23 m=59
